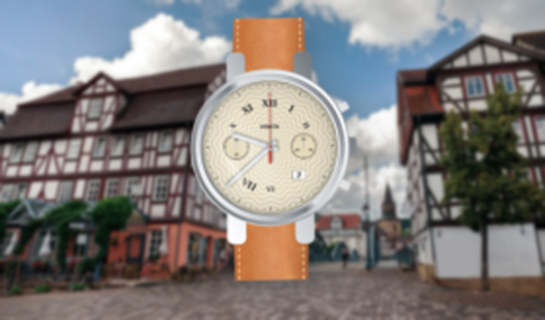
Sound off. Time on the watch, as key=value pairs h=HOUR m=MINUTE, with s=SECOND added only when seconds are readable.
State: h=9 m=38
